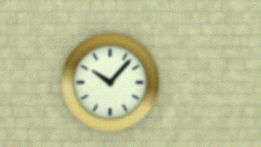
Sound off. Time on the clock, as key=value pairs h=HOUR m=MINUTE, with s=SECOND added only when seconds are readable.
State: h=10 m=7
